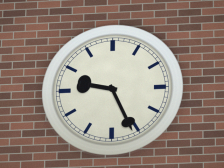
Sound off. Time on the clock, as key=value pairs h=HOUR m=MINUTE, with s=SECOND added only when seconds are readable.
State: h=9 m=26
